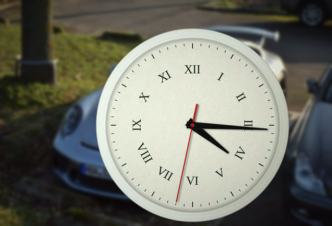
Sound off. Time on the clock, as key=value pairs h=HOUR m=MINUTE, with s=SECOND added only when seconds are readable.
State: h=4 m=15 s=32
